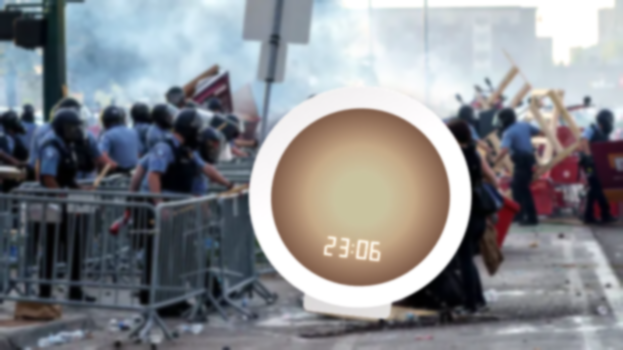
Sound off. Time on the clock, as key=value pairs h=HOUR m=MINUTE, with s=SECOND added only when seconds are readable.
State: h=23 m=6
